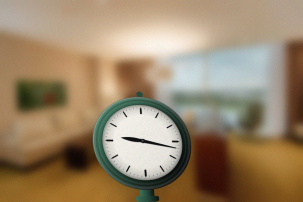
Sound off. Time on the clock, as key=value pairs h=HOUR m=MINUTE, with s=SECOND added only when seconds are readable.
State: h=9 m=17
